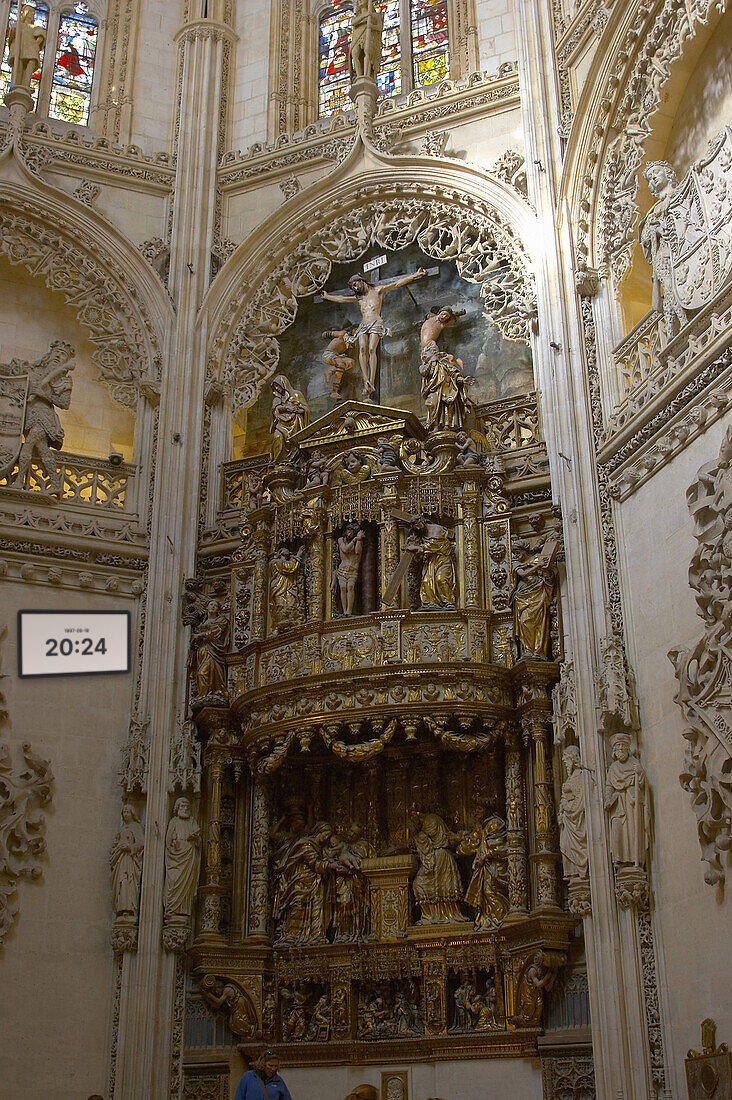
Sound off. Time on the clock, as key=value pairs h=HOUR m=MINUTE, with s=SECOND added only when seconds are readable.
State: h=20 m=24
